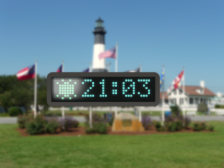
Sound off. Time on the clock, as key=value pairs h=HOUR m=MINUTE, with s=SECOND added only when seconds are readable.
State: h=21 m=3
